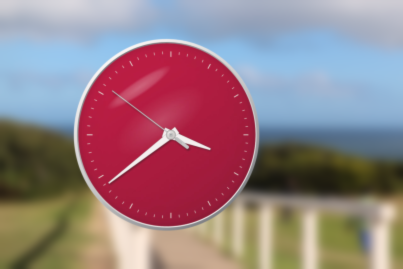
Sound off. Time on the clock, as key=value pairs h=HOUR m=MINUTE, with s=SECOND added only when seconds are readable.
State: h=3 m=38 s=51
